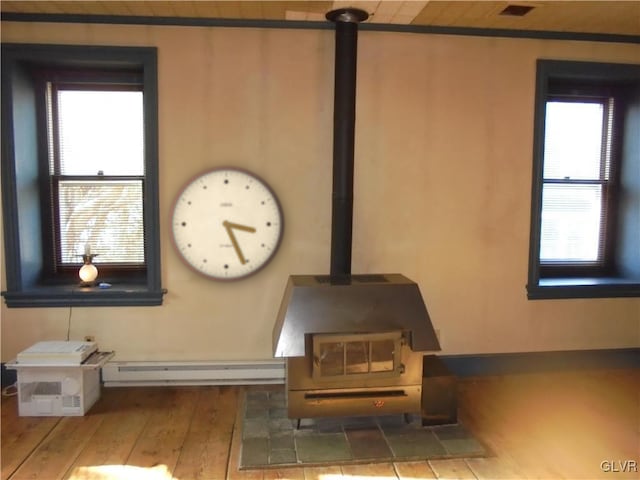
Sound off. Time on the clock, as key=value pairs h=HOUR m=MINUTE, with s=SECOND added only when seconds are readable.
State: h=3 m=26
